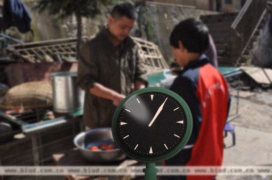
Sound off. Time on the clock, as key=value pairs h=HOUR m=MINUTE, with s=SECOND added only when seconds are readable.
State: h=1 m=5
